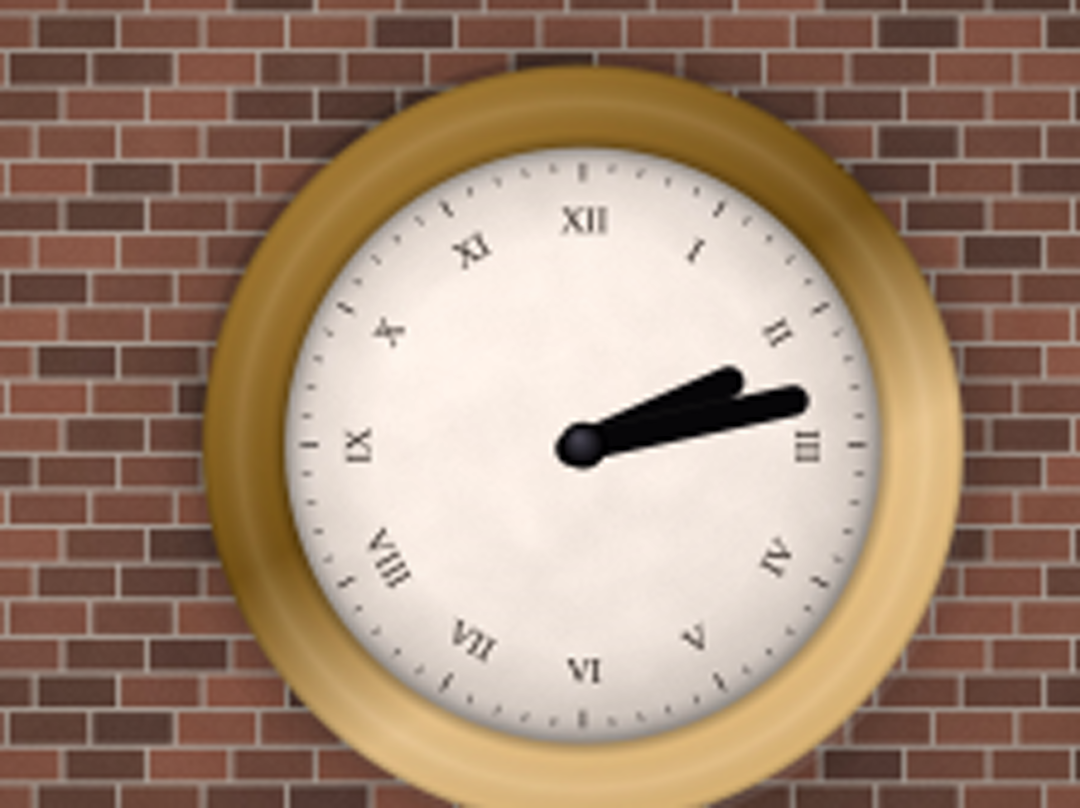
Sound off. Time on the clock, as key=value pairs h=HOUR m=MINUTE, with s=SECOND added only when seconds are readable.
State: h=2 m=13
